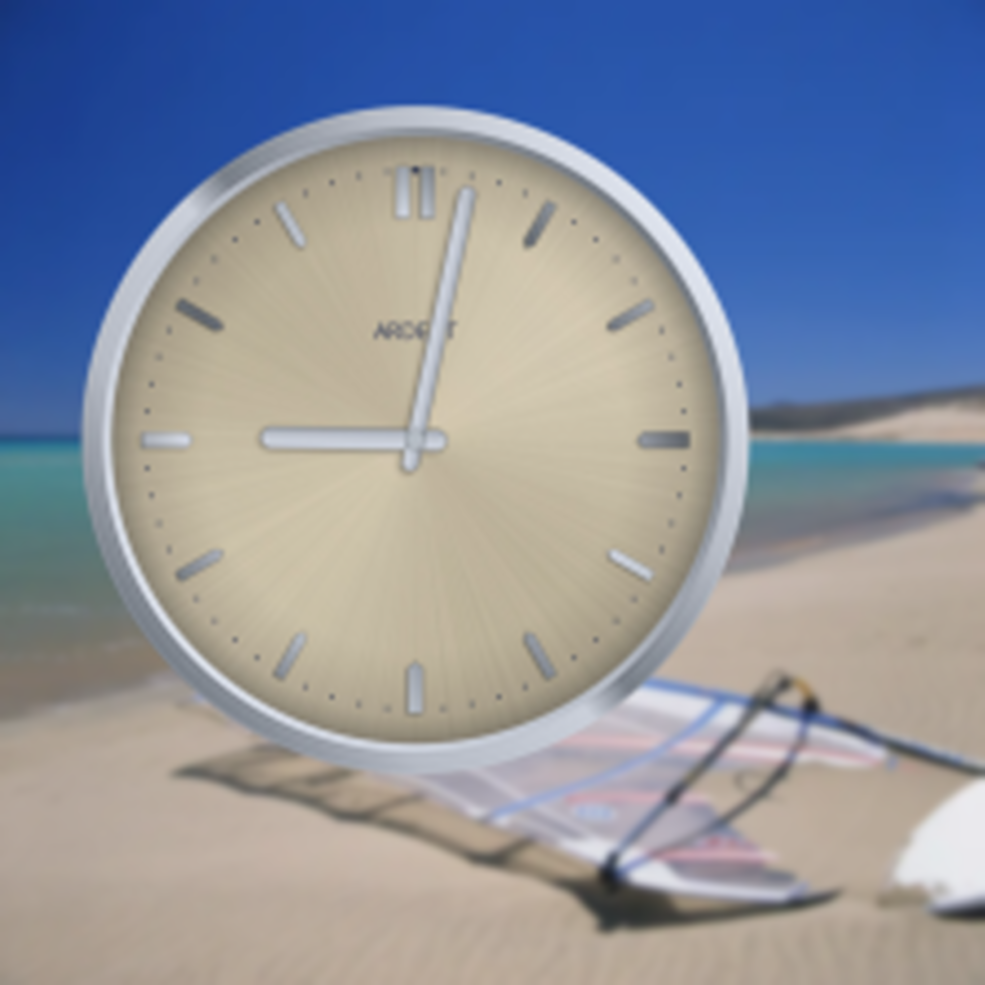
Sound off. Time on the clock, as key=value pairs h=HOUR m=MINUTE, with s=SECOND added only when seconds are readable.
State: h=9 m=2
